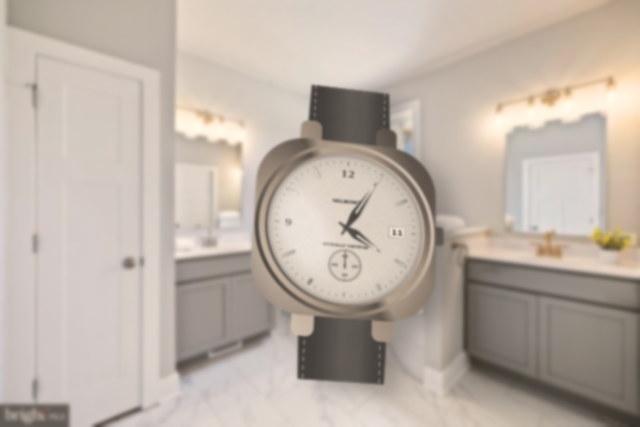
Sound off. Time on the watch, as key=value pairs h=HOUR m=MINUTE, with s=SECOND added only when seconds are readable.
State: h=4 m=5
